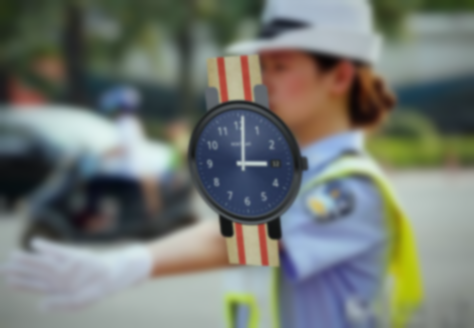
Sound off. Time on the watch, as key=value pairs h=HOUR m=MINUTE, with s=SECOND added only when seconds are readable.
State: h=3 m=1
